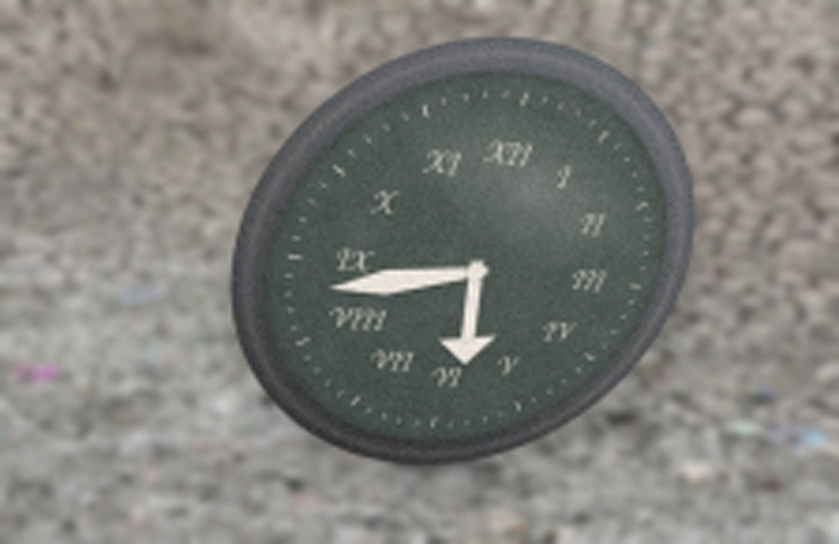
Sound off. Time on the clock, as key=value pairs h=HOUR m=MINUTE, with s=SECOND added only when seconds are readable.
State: h=5 m=43
